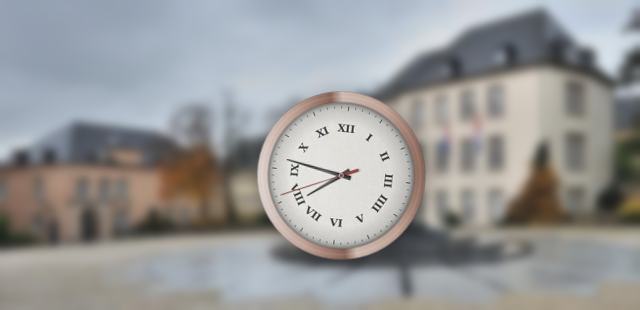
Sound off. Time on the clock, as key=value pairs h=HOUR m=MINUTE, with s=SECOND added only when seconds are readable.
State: h=7 m=46 s=41
